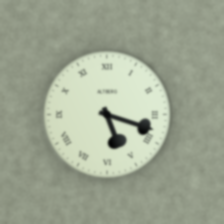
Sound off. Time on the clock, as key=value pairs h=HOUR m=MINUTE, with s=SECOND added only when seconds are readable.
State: h=5 m=18
